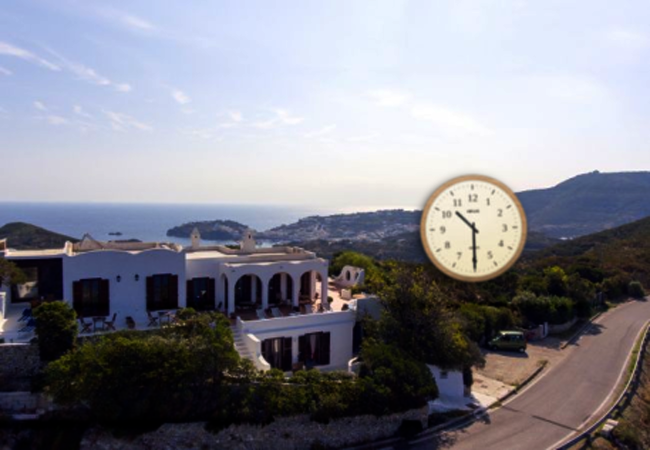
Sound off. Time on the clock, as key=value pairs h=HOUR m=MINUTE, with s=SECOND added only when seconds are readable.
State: h=10 m=30
